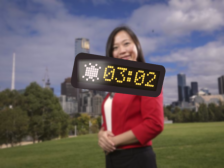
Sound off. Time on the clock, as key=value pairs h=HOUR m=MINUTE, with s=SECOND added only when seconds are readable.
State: h=3 m=2
